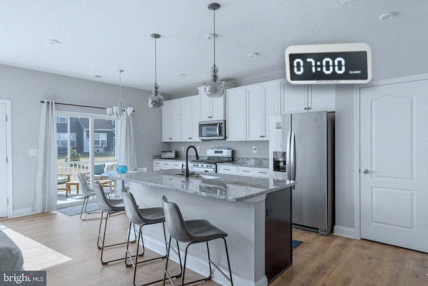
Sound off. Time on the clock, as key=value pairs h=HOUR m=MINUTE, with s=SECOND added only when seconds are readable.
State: h=7 m=0
